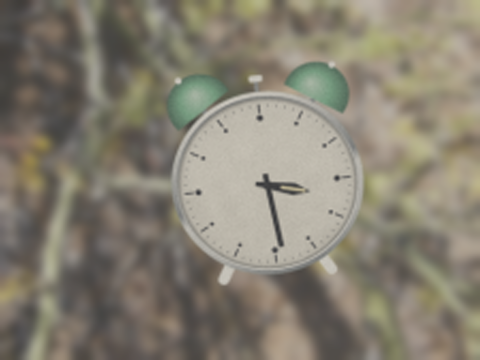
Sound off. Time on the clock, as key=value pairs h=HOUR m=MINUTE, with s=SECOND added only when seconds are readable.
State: h=3 m=29
